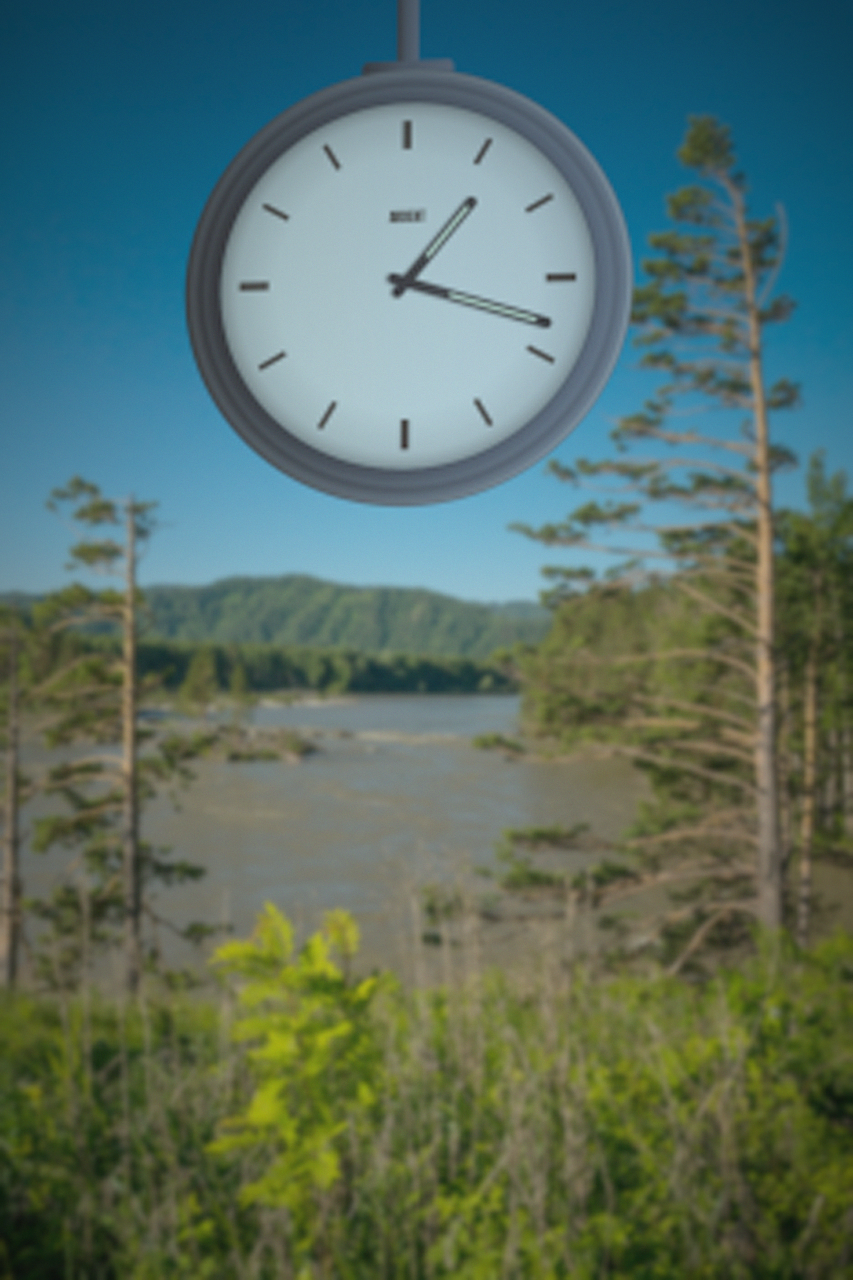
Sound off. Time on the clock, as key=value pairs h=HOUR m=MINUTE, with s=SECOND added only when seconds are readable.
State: h=1 m=18
